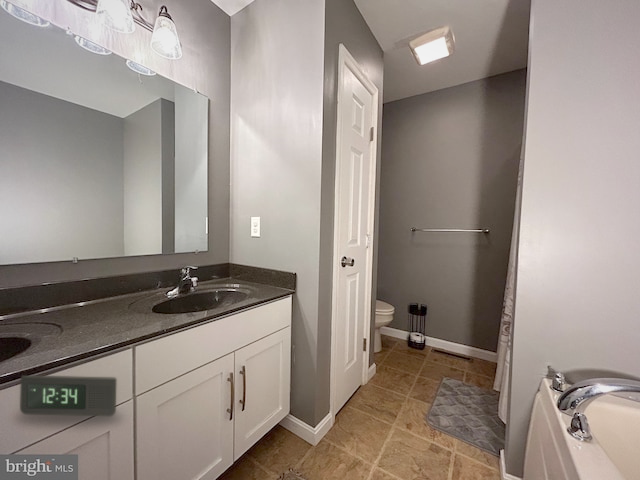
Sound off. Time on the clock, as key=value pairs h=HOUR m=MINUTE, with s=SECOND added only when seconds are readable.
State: h=12 m=34
